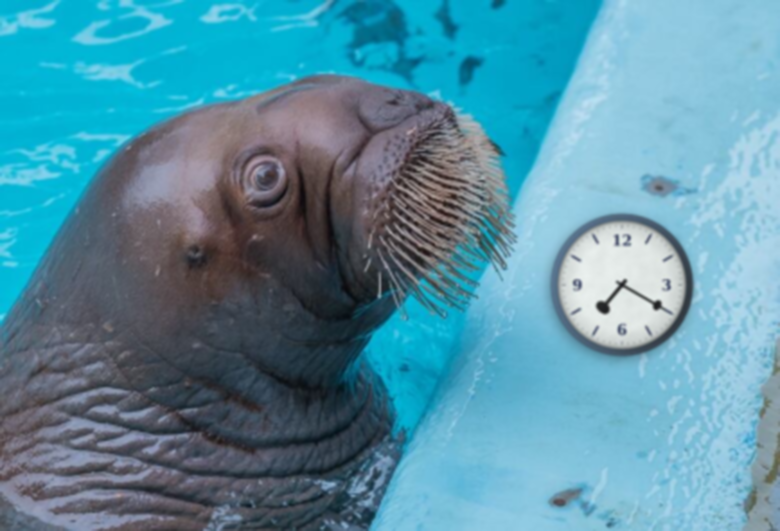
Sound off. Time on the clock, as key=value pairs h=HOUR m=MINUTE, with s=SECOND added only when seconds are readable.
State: h=7 m=20
